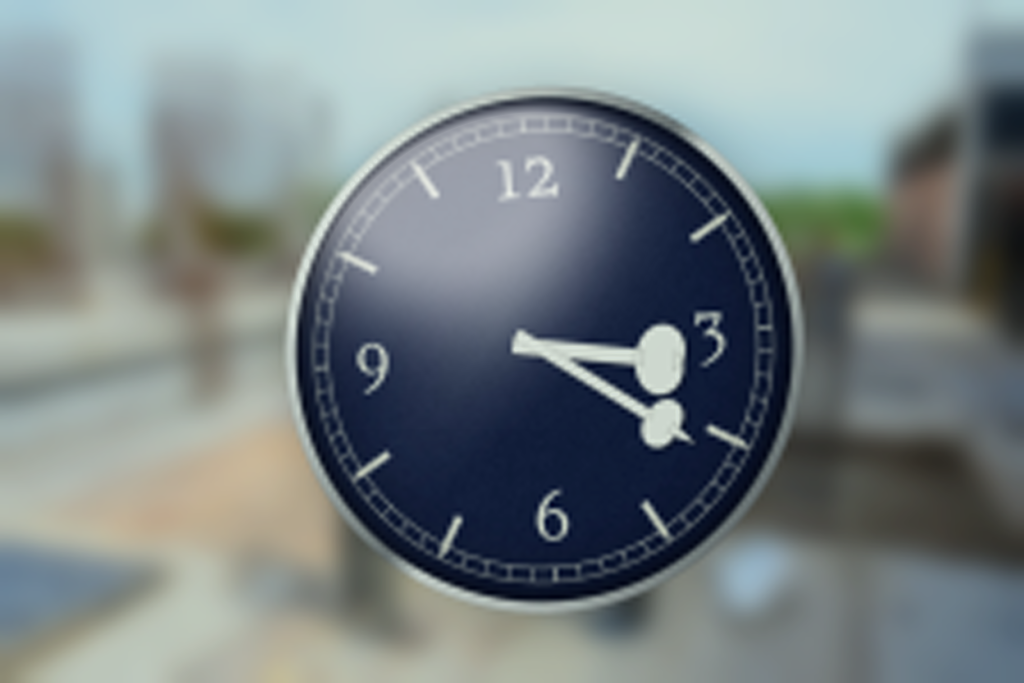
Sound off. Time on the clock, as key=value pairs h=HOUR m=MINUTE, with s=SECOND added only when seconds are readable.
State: h=3 m=21
